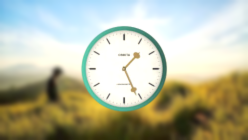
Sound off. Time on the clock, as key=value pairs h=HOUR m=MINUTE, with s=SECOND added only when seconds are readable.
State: h=1 m=26
